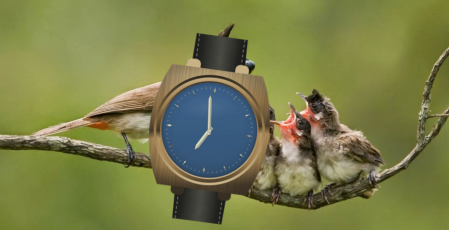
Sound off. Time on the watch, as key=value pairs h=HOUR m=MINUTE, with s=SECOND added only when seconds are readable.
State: h=6 m=59
